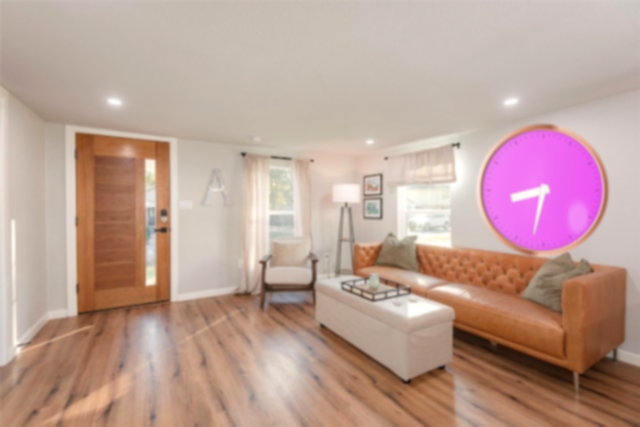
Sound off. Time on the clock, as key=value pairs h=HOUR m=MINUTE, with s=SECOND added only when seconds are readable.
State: h=8 m=32
